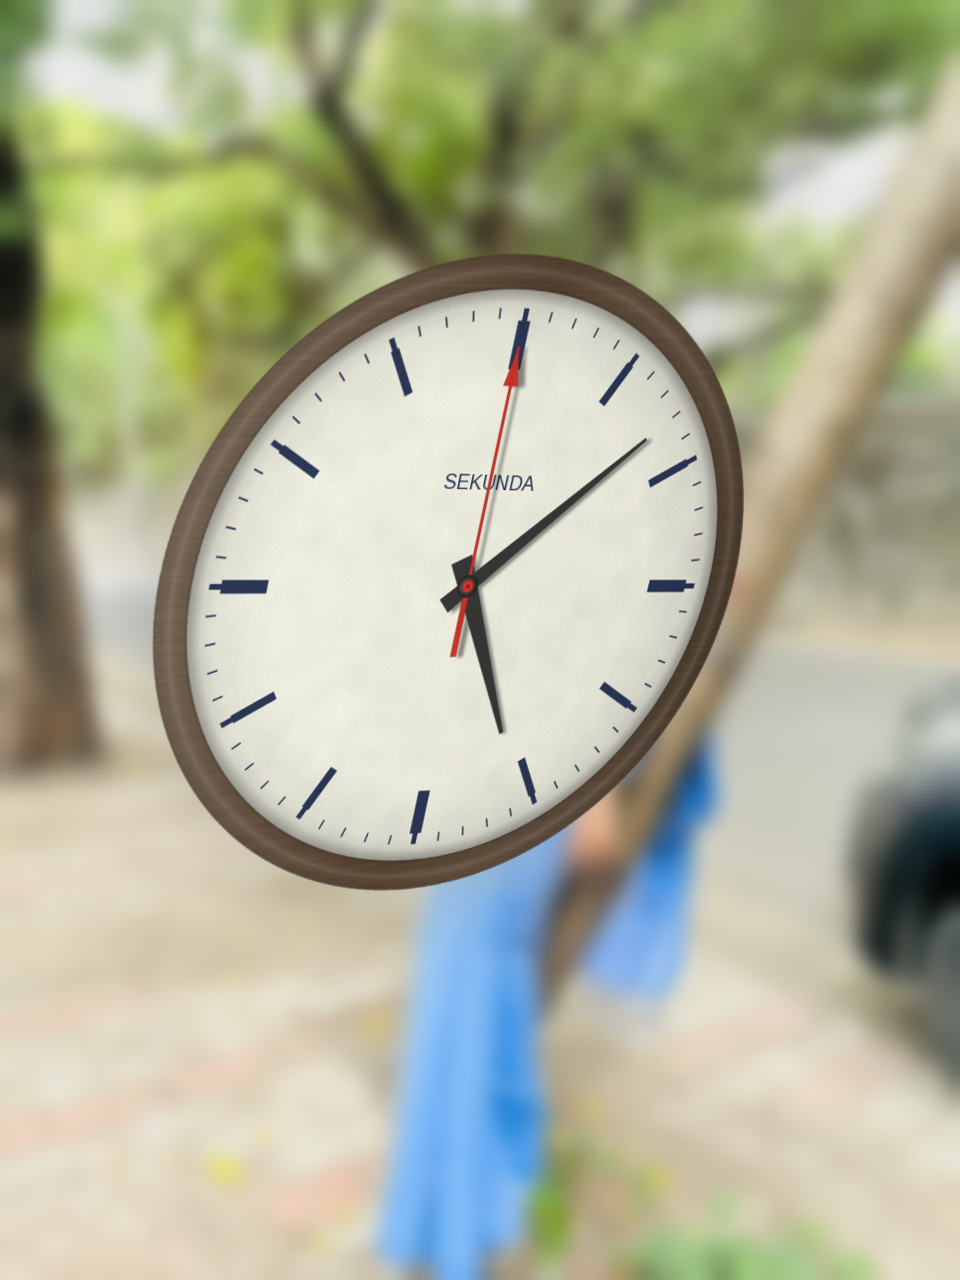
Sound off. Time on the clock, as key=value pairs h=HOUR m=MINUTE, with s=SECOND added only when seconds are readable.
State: h=5 m=8 s=0
